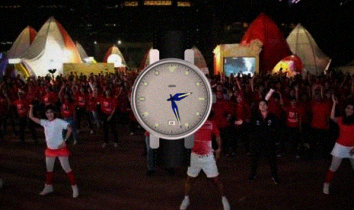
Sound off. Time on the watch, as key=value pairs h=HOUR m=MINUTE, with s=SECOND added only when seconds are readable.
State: h=2 m=27
